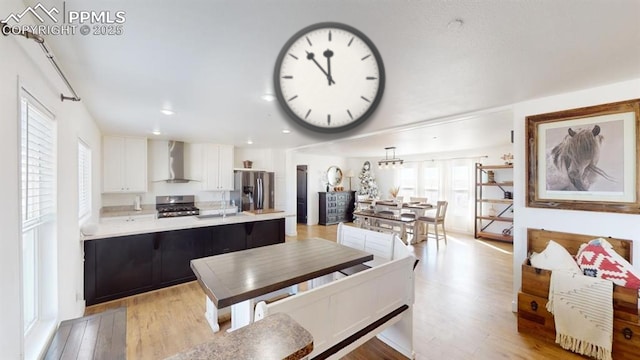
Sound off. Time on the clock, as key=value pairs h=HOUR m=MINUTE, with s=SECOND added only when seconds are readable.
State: h=11 m=53
